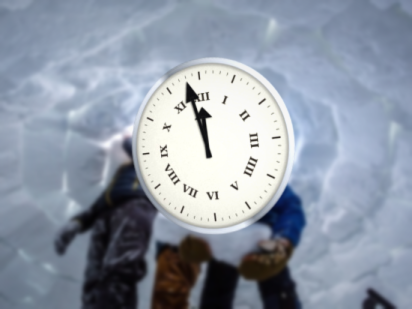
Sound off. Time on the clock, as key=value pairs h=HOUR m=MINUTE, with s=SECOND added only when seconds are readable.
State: h=11 m=58
